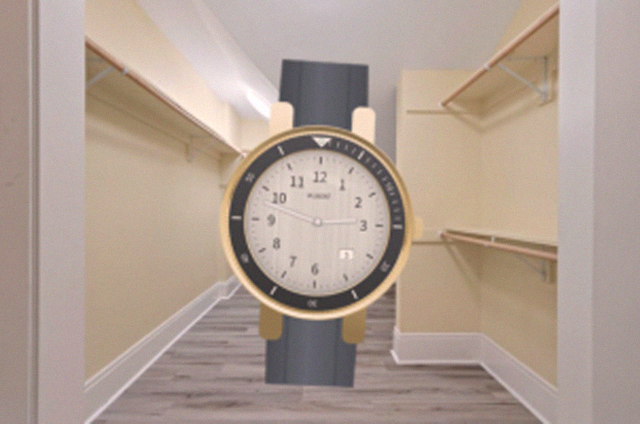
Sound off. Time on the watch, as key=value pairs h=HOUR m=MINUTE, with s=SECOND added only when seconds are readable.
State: h=2 m=48
